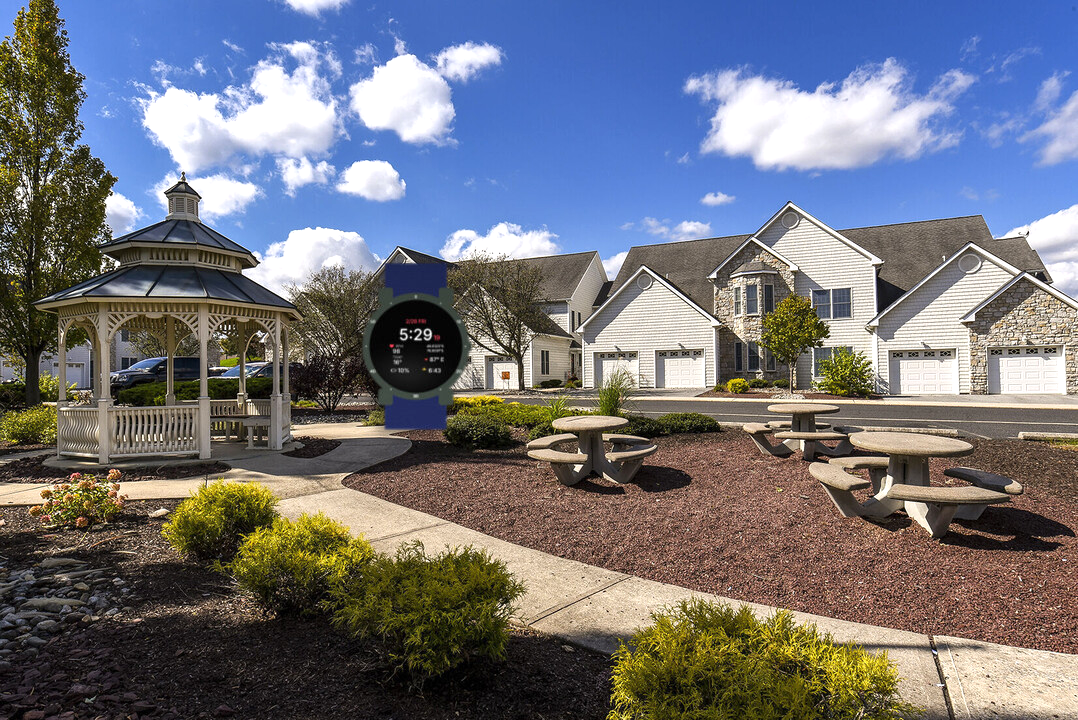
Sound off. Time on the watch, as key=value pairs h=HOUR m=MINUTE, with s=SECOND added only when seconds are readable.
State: h=5 m=29
